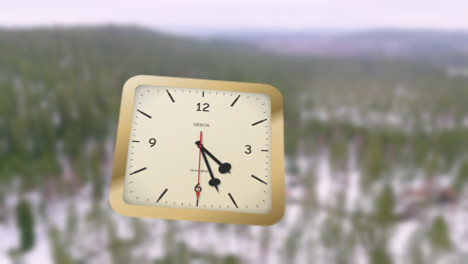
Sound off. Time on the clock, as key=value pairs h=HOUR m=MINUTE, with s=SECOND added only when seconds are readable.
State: h=4 m=26 s=30
